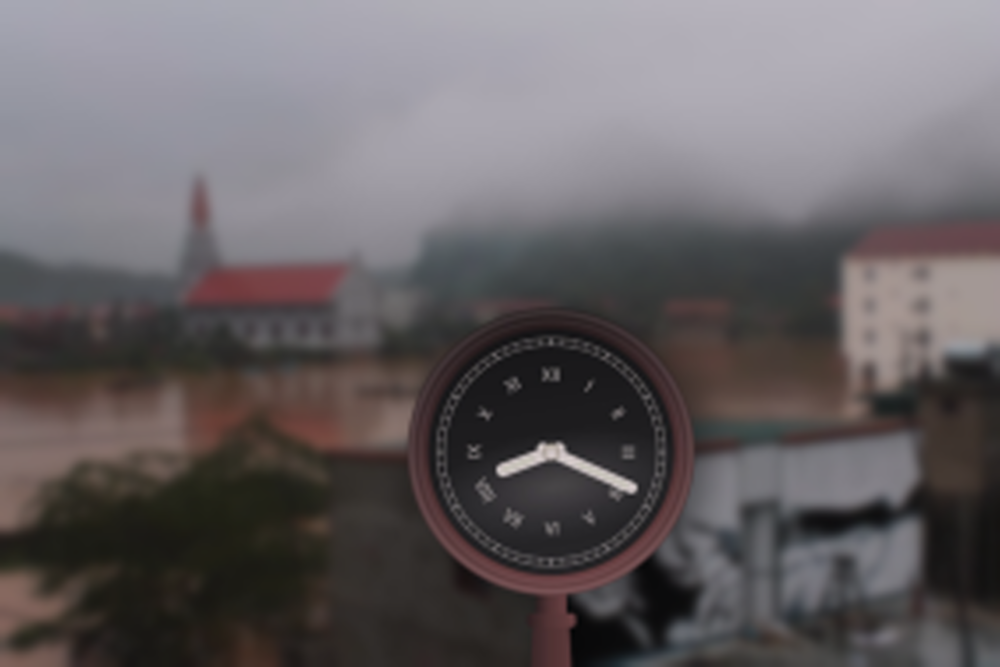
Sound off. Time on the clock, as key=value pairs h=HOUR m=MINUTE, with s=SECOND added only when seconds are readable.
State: h=8 m=19
